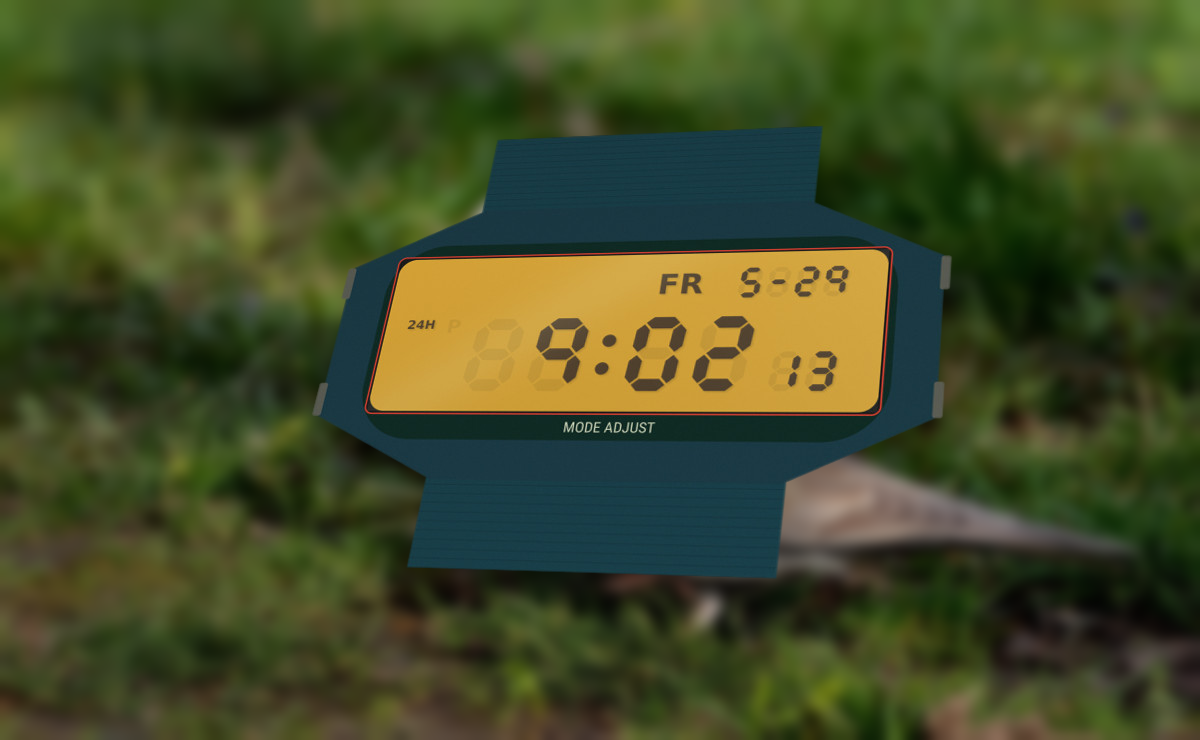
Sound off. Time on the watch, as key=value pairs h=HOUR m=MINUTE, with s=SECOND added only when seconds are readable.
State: h=9 m=2 s=13
